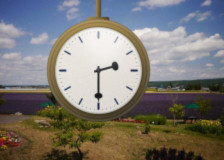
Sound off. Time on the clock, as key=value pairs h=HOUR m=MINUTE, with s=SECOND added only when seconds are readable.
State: h=2 m=30
